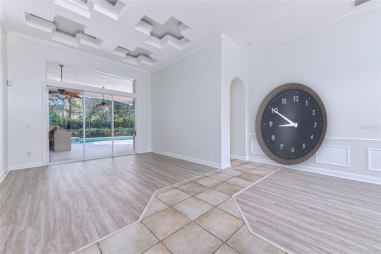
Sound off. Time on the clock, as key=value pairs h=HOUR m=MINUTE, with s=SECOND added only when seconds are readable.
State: h=8 m=50
